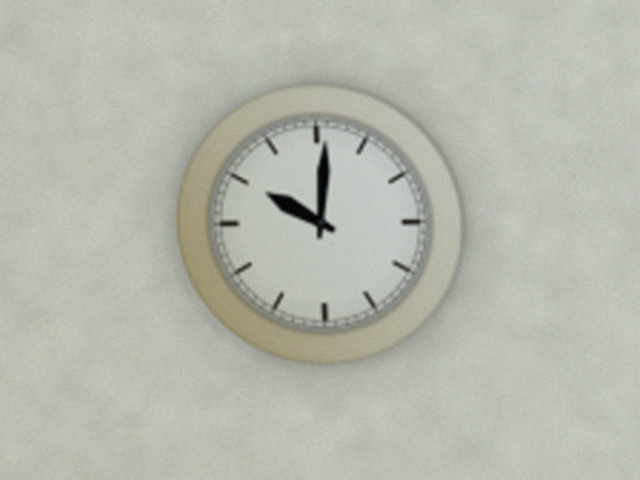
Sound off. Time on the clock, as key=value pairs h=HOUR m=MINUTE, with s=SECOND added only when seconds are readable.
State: h=10 m=1
